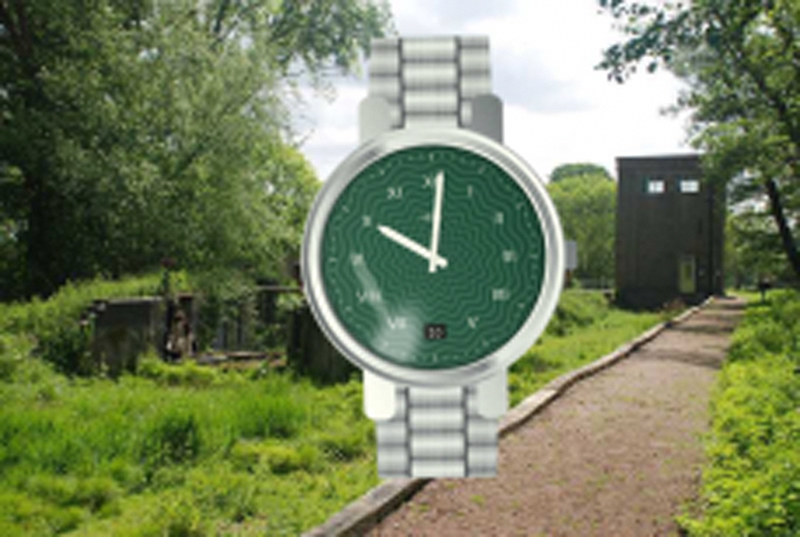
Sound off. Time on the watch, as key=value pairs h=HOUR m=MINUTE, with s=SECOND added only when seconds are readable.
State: h=10 m=1
